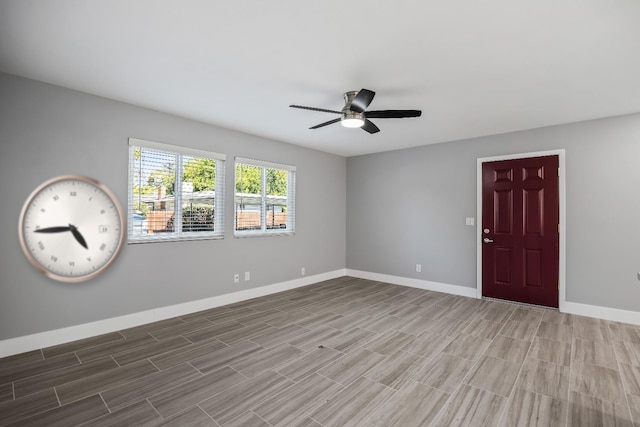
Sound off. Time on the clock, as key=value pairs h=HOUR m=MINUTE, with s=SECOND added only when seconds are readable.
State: h=4 m=44
